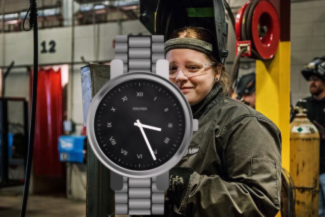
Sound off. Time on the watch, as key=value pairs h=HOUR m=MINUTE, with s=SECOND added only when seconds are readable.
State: h=3 m=26
